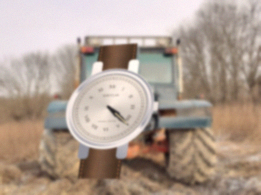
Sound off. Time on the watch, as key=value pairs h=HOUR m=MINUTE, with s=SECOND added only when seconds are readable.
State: h=4 m=22
